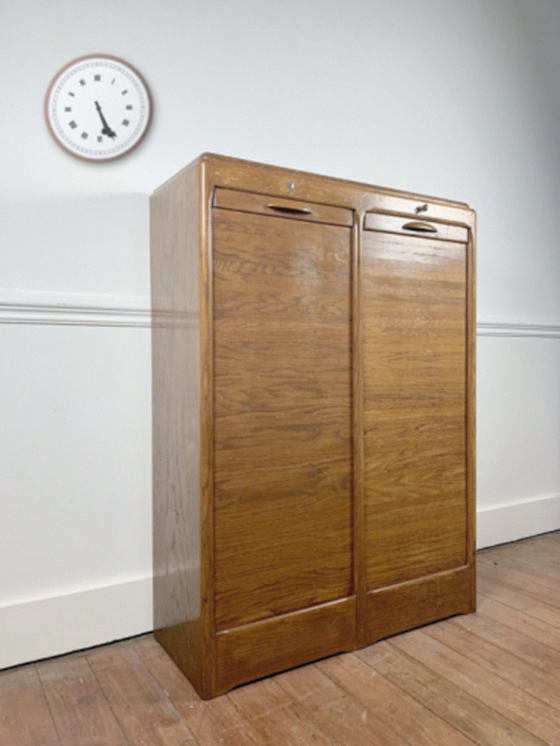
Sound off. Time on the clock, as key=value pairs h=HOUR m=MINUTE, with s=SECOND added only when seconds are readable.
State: h=5 m=26
